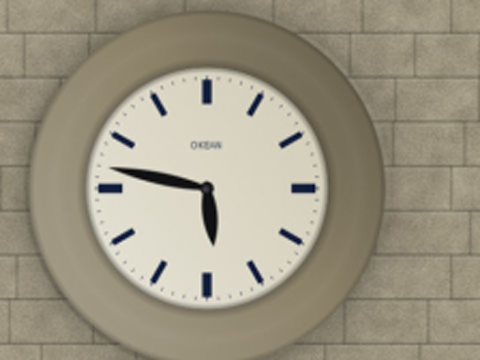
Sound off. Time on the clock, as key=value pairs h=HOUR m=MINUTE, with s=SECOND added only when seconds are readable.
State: h=5 m=47
